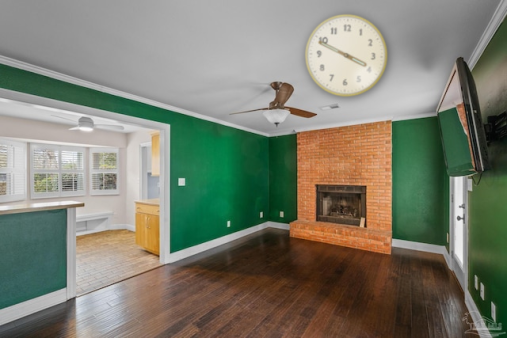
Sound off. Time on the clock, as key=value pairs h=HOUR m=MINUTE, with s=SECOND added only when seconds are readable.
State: h=3 m=49
